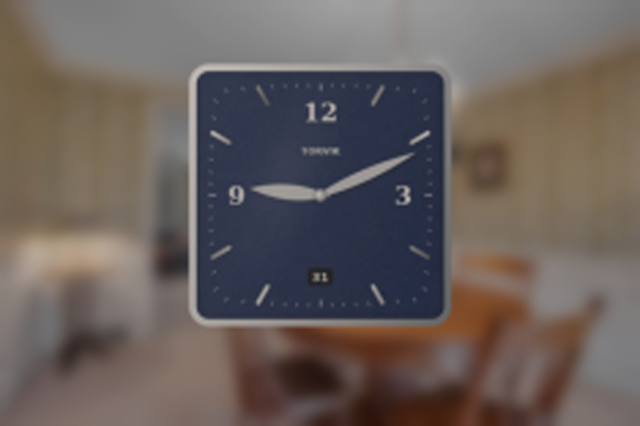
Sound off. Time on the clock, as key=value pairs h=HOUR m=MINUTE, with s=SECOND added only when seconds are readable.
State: h=9 m=11
